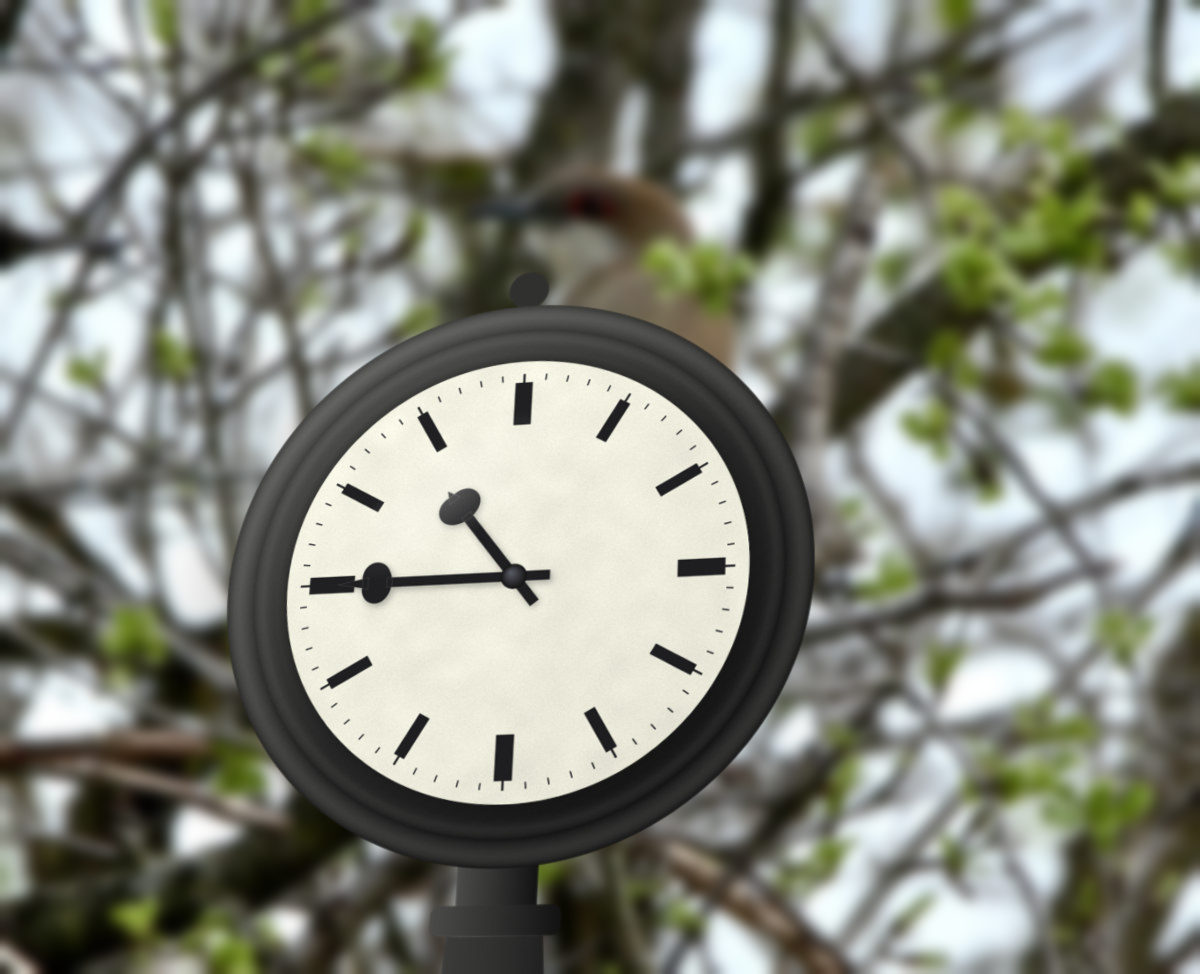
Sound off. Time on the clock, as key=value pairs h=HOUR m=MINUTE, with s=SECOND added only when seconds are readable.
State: h=10 m=45
